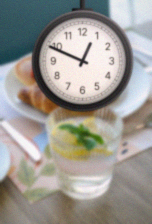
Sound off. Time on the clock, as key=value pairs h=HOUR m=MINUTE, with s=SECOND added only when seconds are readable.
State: h=12 m=49
